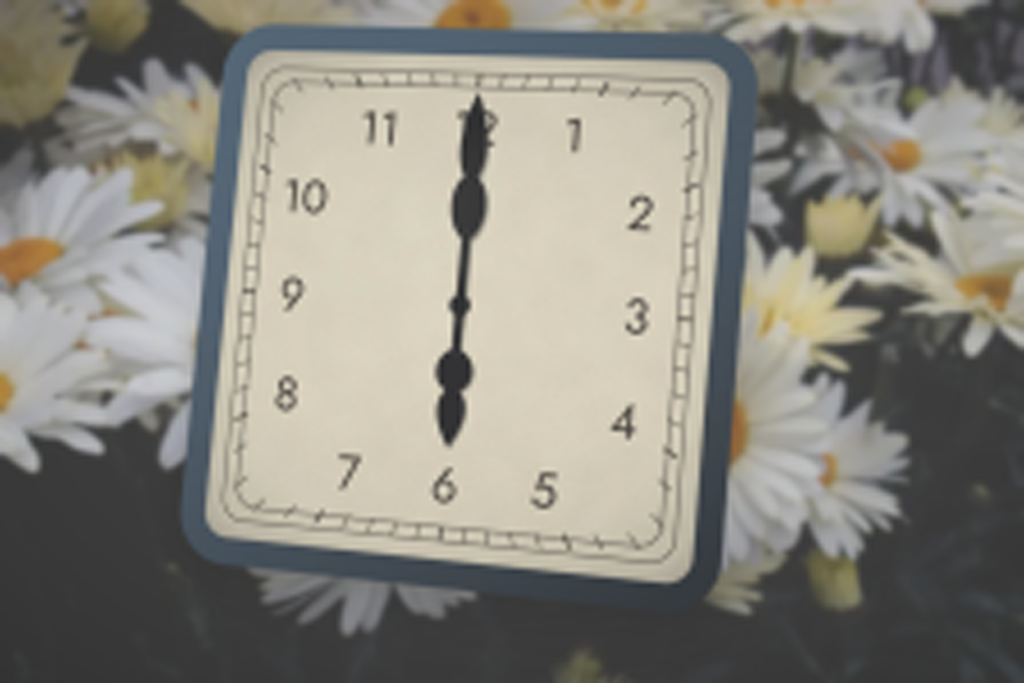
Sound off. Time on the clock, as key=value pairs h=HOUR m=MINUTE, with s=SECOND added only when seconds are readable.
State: h=6 m=0
